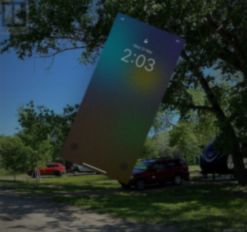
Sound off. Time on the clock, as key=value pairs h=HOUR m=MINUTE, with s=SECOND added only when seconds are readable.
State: h=2 m=3
